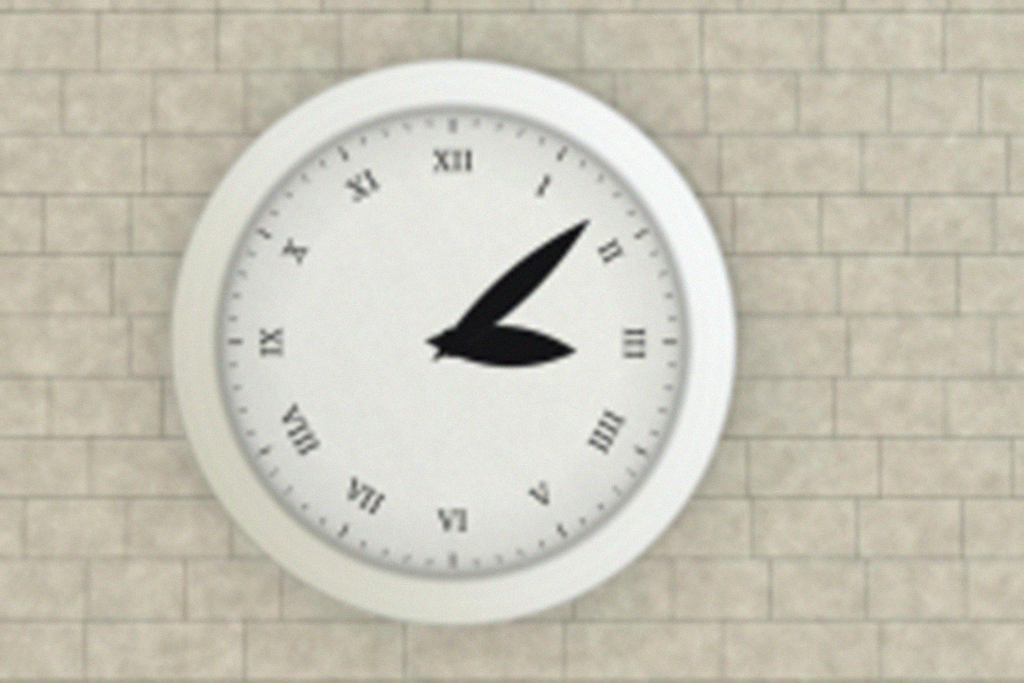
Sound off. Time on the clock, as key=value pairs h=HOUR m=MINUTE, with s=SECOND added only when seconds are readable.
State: h=3 m=8
